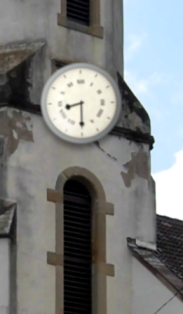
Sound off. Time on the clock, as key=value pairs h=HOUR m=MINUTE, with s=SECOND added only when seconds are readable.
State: h=8 m=30
